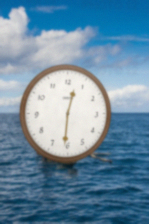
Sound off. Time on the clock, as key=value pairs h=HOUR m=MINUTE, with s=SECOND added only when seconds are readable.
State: h=12 m=31
